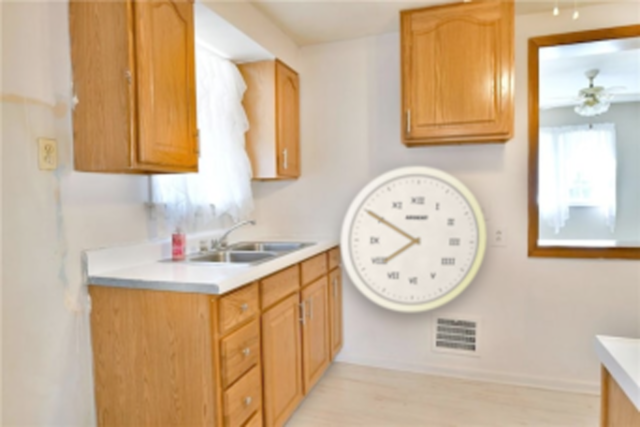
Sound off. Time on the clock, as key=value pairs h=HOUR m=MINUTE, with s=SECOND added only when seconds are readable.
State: h=7 m=50
